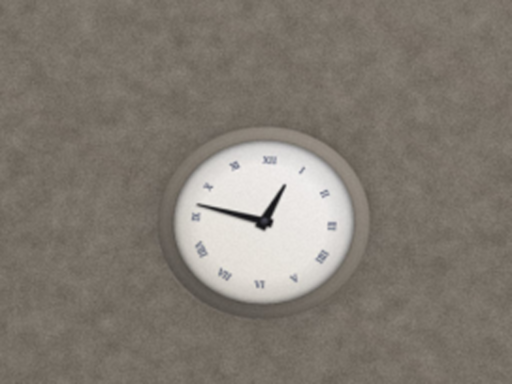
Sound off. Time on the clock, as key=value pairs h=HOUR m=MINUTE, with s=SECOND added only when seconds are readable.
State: h=12 m=47
